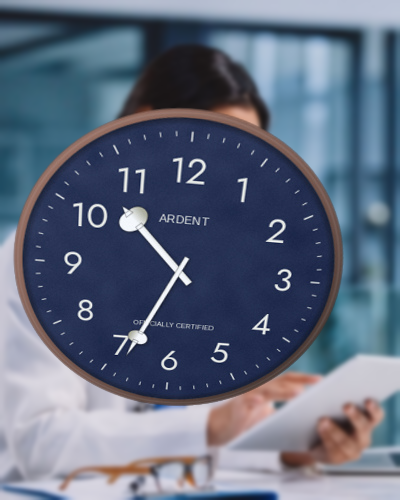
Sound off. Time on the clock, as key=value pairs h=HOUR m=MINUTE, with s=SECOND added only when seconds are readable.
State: h=10 m=34
